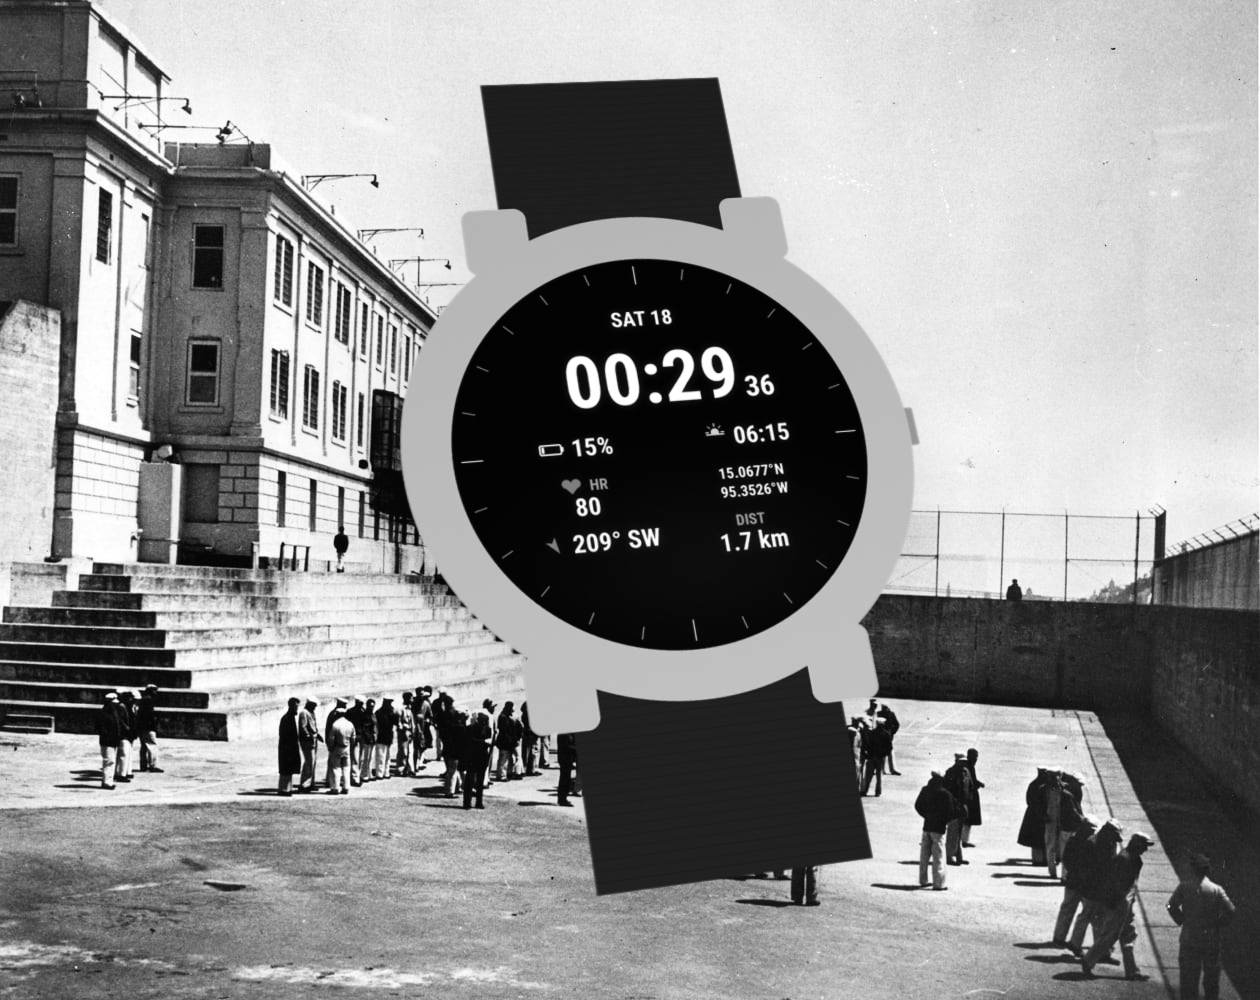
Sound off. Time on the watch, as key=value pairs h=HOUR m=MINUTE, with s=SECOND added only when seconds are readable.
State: h=0 m=29 s=36
